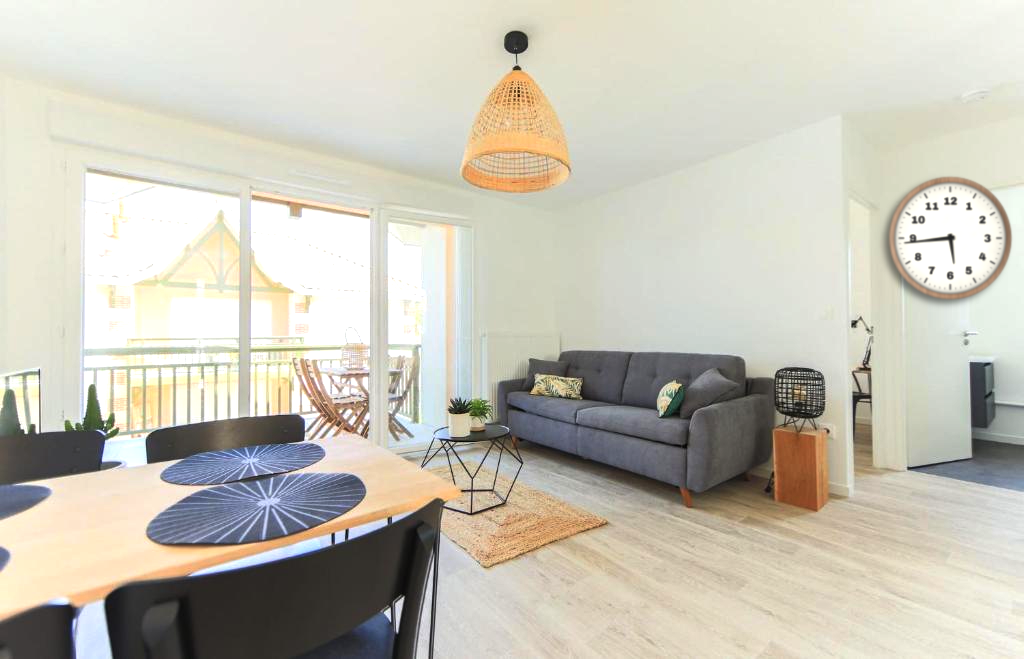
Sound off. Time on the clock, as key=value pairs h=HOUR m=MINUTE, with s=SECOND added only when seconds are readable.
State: h=5 m=44
